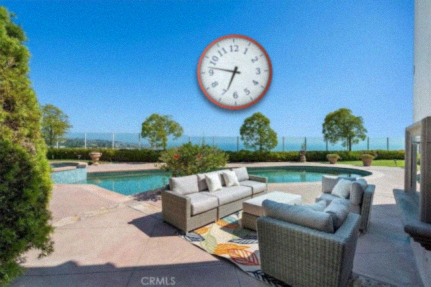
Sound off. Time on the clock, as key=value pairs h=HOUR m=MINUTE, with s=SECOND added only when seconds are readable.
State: h=6 m=47
